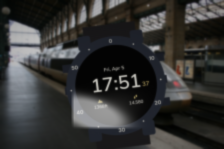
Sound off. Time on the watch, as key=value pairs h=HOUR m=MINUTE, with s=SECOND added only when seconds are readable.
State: h=17 m=51
